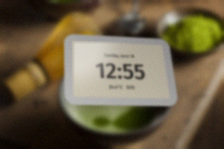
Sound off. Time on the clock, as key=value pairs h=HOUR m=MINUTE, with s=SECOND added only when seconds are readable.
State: h=12 m=55
